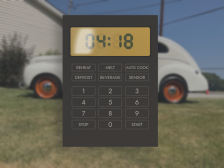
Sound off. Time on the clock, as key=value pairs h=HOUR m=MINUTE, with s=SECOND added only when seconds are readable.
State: h=4 m=18
